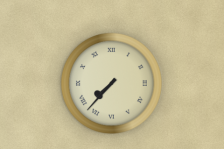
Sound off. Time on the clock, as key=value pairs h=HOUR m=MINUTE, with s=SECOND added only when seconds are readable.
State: h=7 m=37
